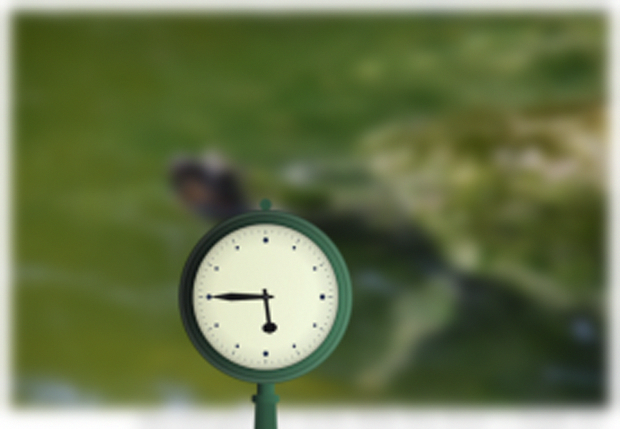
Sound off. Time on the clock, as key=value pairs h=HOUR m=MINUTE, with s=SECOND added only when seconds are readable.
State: h=5 m=45
